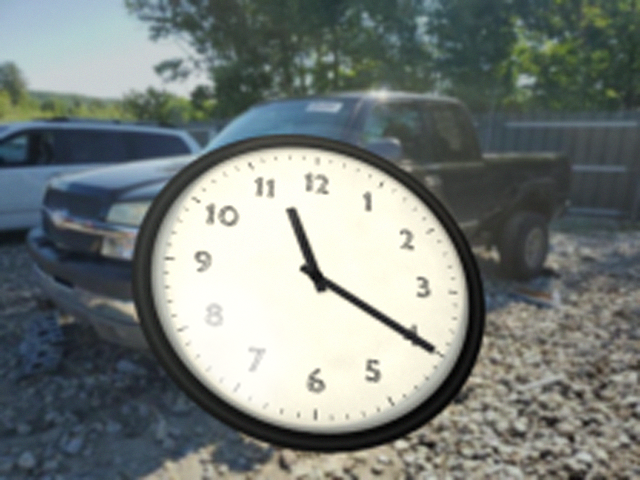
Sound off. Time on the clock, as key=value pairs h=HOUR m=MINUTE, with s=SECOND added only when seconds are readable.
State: h=11 m=20
